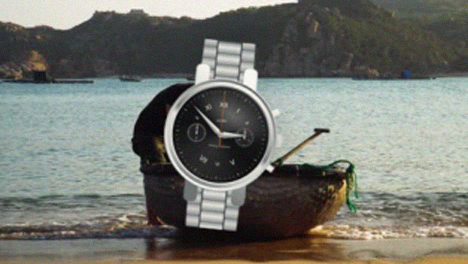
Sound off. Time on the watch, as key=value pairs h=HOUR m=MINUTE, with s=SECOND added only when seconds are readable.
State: h=2 m=52
